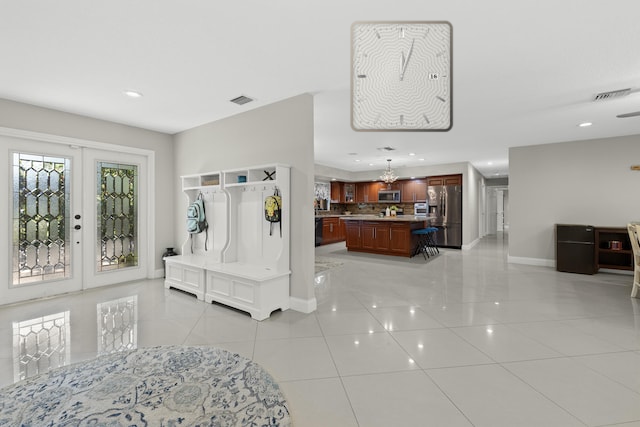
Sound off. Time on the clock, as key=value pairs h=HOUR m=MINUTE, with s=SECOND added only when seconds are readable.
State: h=12 m=3
